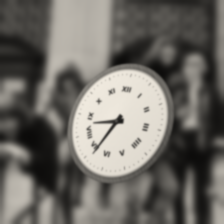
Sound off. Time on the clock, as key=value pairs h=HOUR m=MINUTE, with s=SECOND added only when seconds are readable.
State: h=8 m=34
